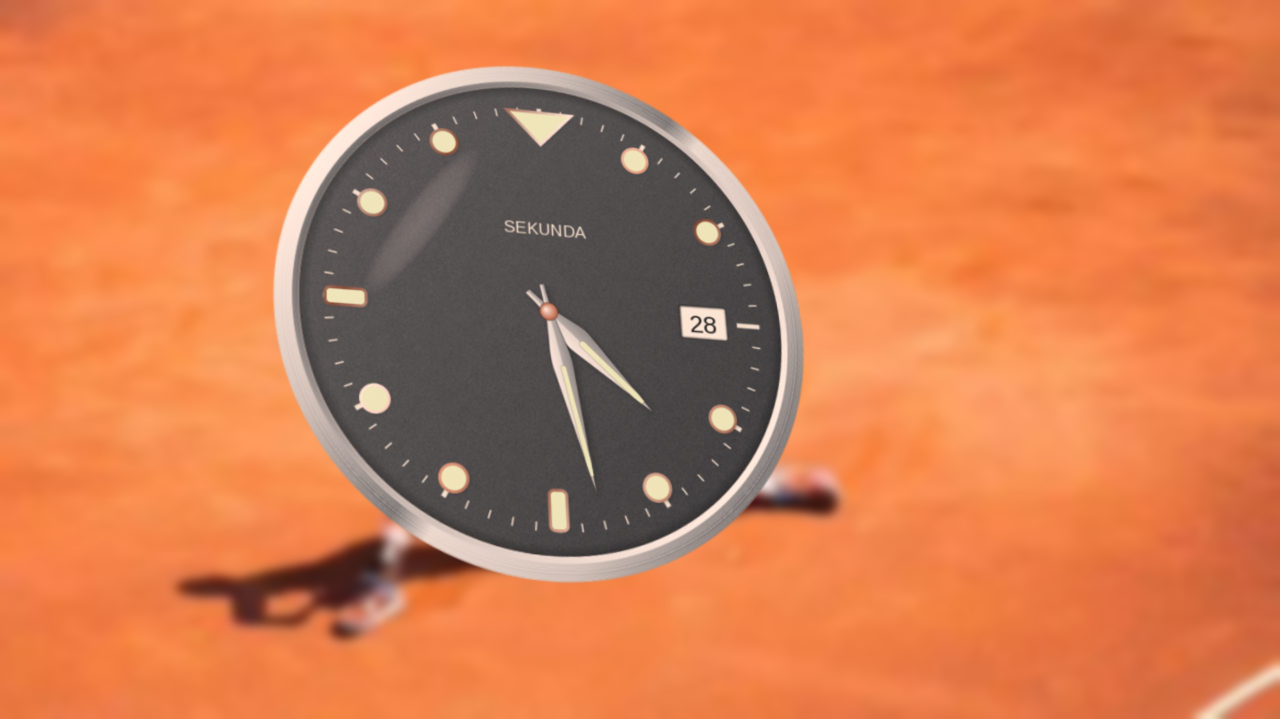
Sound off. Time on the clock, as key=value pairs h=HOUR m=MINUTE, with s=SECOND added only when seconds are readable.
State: h=4 m=28
